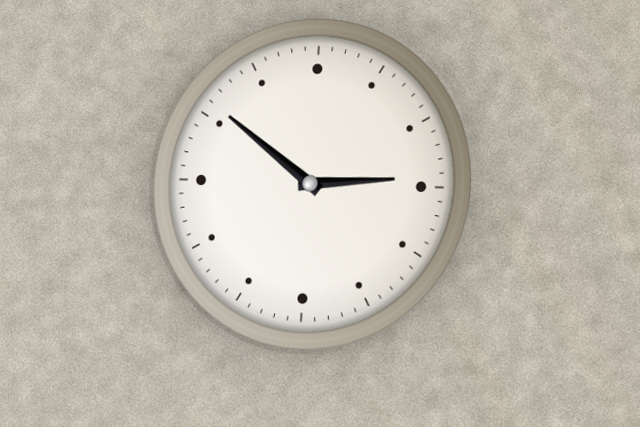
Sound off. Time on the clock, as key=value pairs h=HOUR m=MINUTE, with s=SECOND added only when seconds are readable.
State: h=2 m=51
